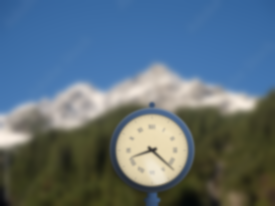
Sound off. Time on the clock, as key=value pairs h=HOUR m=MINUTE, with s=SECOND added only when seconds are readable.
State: h=8 m=22
